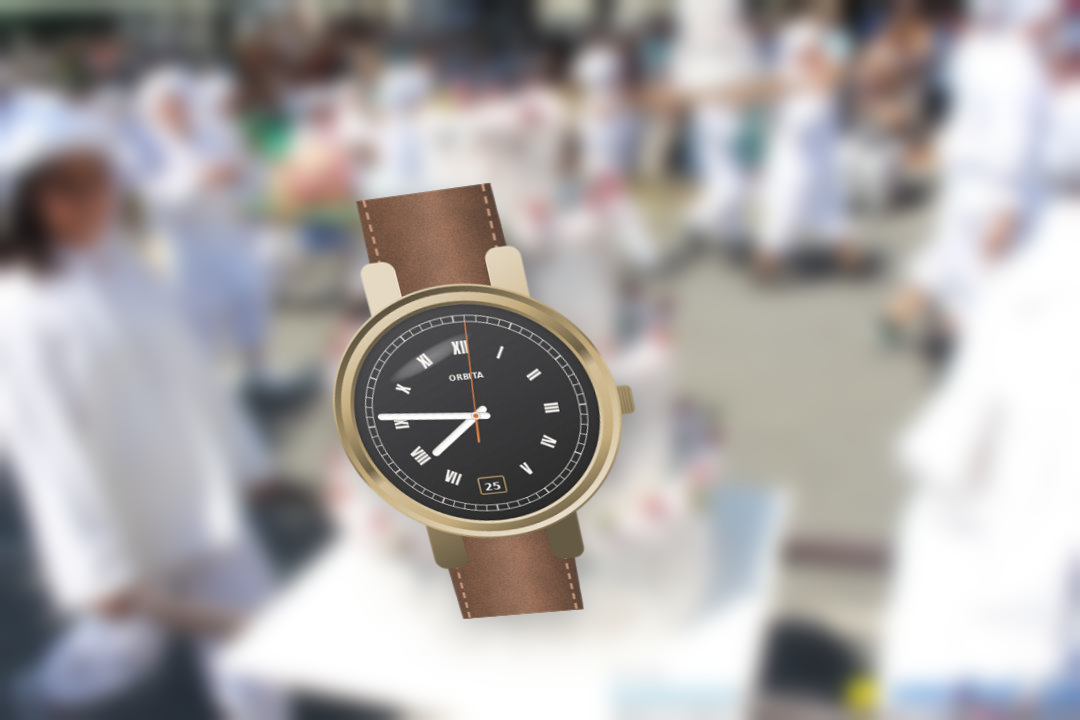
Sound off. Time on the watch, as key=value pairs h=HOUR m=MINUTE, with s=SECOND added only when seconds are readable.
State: h=7 m=46 s=1
